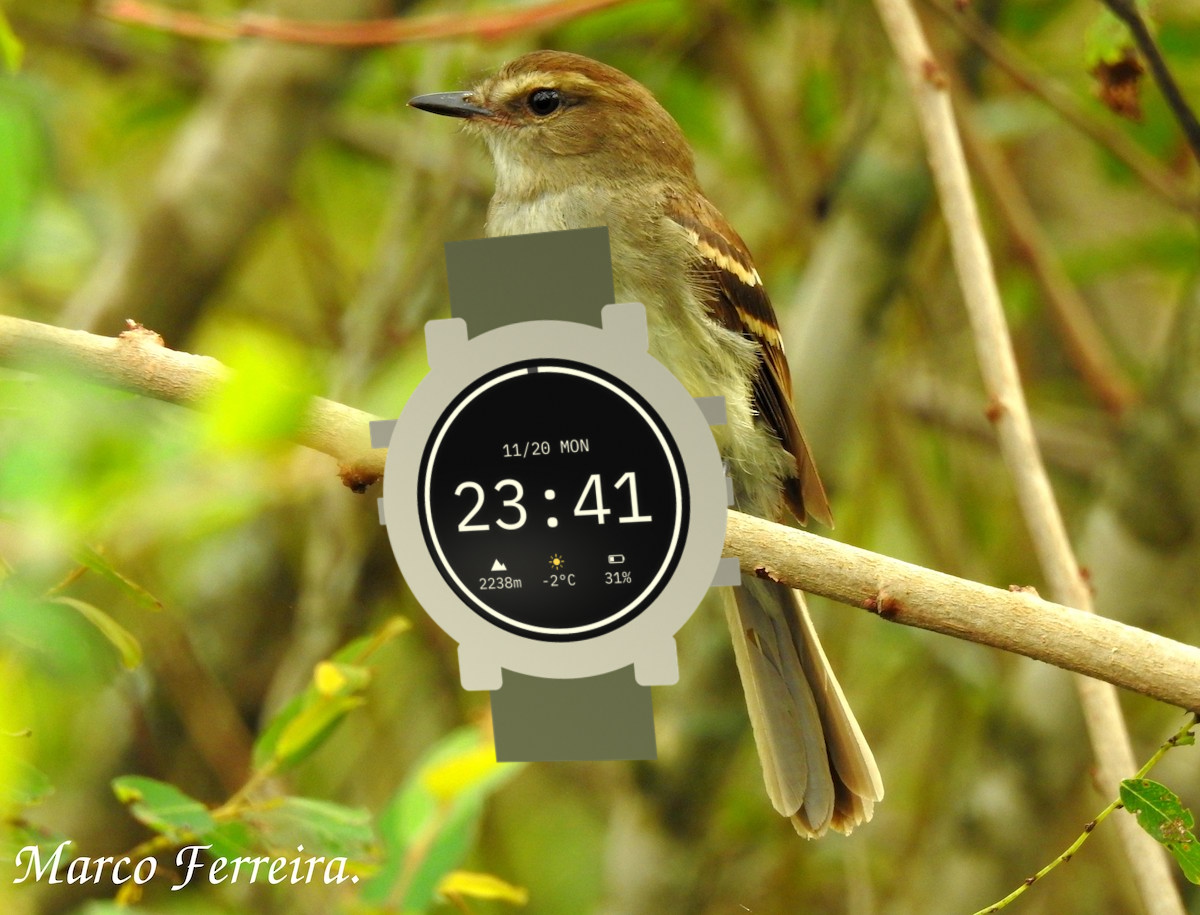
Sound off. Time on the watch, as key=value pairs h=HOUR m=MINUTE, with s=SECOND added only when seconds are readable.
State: h=23 m=41
